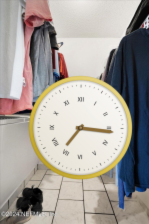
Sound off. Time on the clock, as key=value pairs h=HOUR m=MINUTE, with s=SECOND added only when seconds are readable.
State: h=7 m=16
